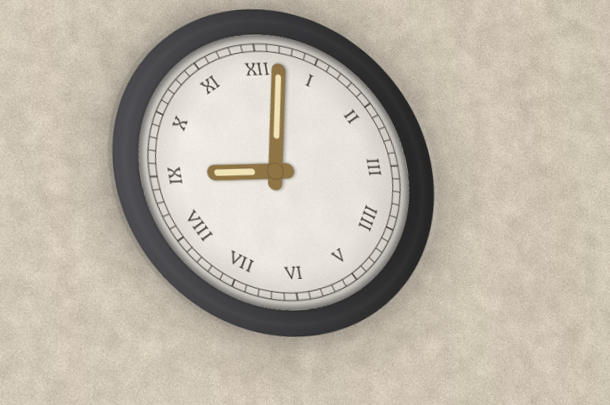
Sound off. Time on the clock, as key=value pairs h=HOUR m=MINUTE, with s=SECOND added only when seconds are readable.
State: h=9 m=2
